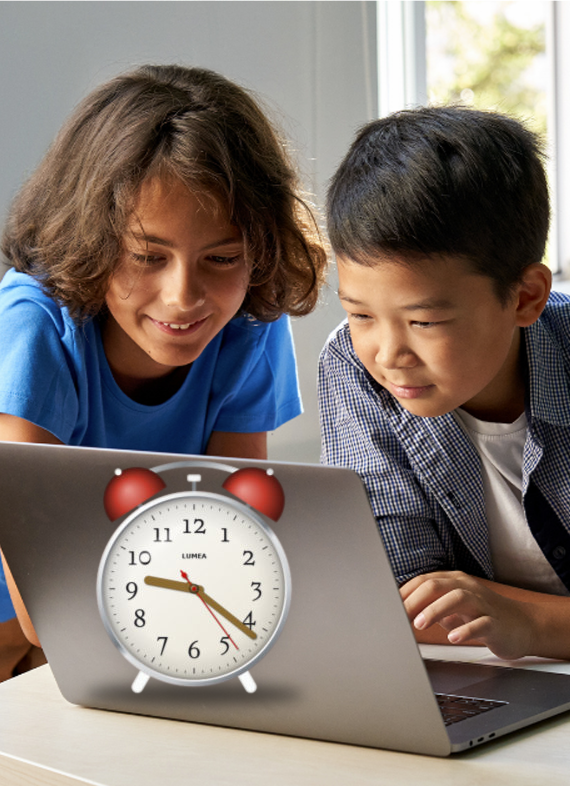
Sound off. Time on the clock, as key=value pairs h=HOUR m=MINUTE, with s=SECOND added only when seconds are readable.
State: h=9 m=21 s=24
